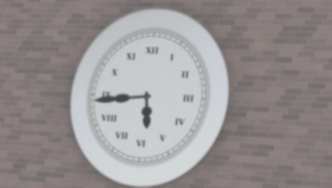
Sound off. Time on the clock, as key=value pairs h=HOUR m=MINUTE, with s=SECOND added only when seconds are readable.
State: h=5 m=44
